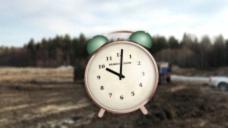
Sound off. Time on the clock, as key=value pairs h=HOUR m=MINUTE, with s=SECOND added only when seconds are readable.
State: h=10 m=1
